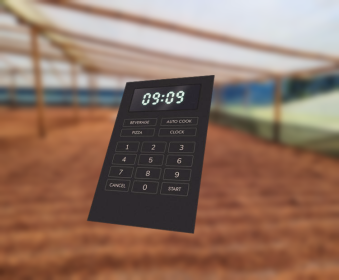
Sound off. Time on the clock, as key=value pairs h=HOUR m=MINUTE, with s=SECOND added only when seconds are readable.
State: h=9 m=9
